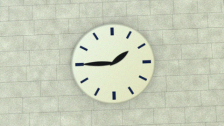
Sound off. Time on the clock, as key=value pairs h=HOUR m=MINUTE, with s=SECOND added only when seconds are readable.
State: h=1 m=45
